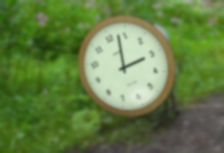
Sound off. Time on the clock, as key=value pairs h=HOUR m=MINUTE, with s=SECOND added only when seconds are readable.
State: h=3 m=3
